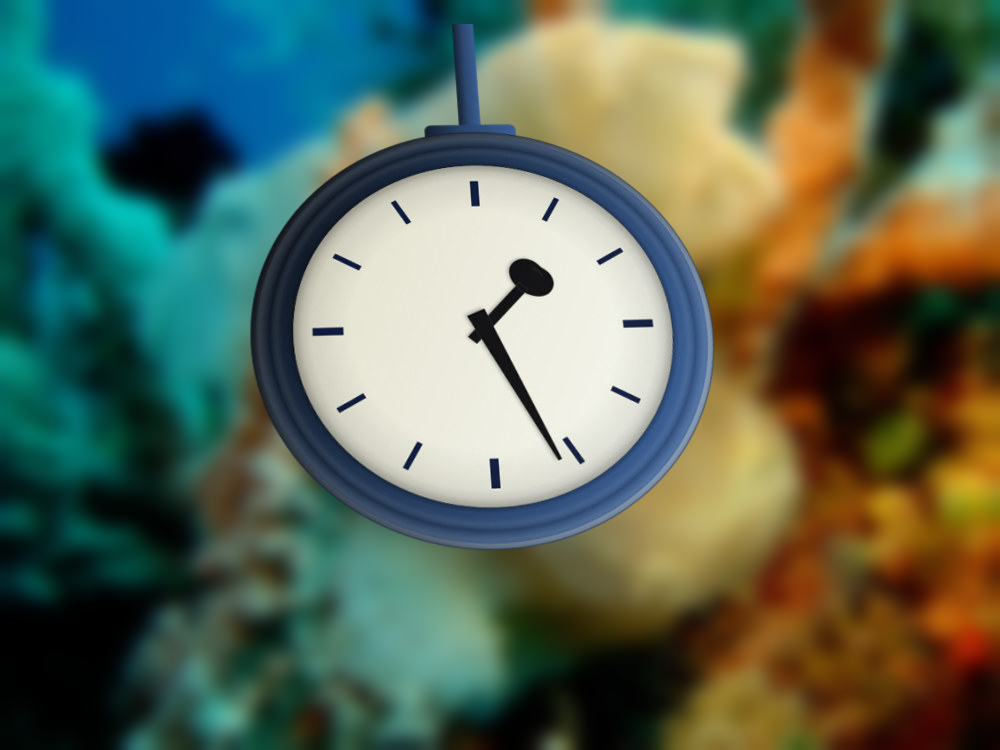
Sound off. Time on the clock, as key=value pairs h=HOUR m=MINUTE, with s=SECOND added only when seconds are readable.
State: h=1 m=26
